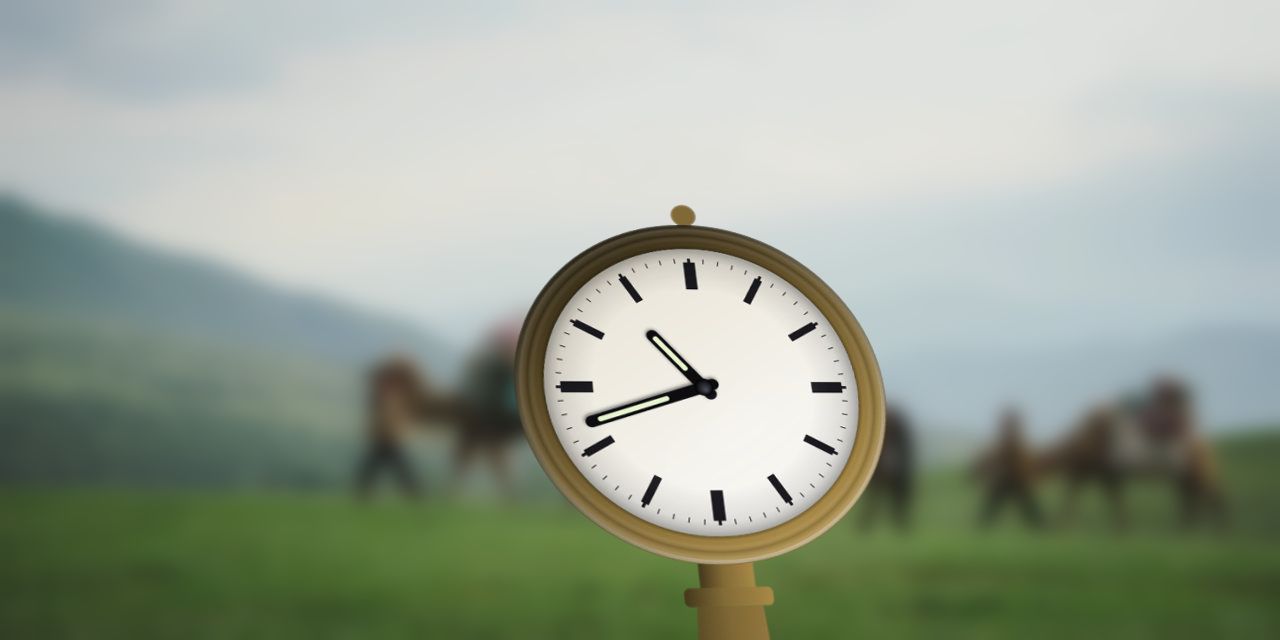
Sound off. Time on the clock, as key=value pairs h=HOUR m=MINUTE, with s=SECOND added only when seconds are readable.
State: h=10 m=42
